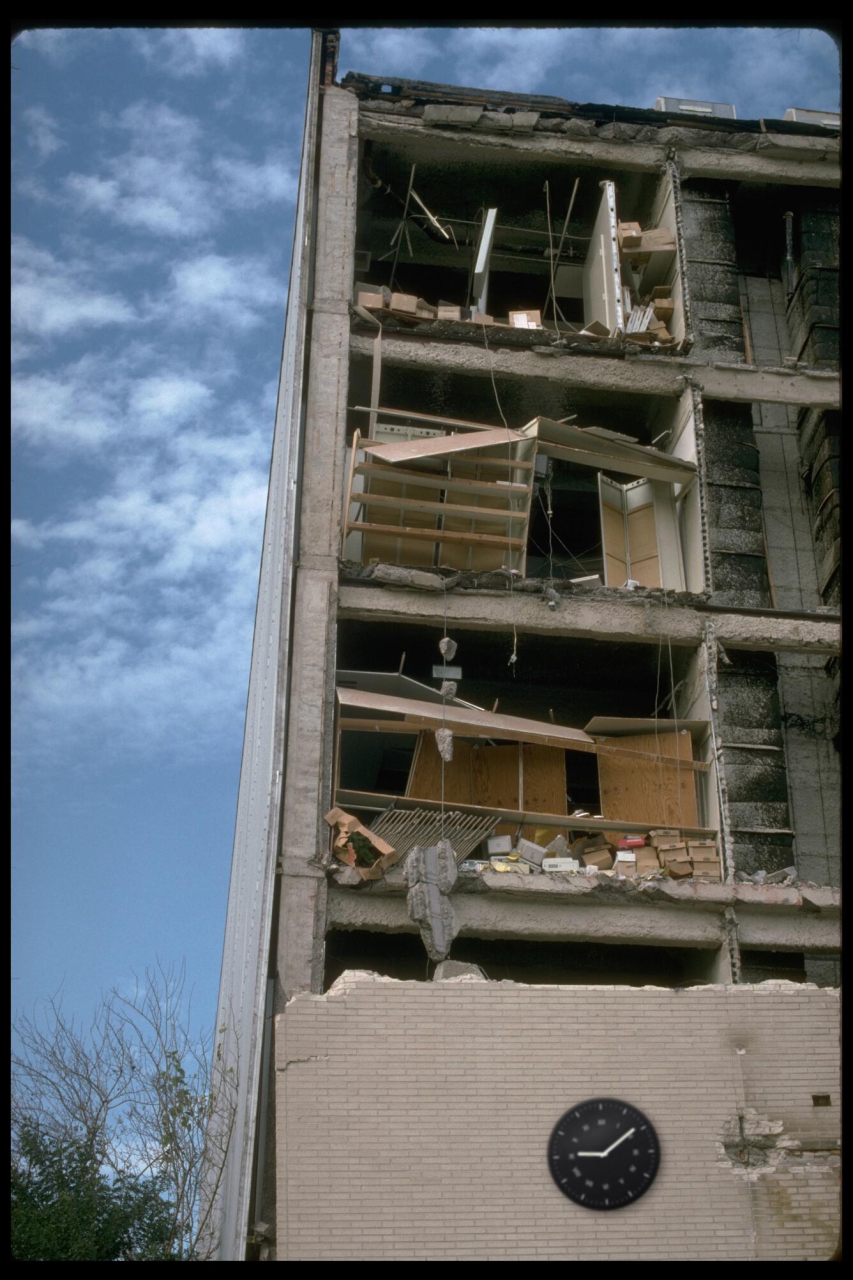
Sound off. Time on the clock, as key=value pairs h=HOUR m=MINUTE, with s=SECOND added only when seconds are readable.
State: h=9 m=9
